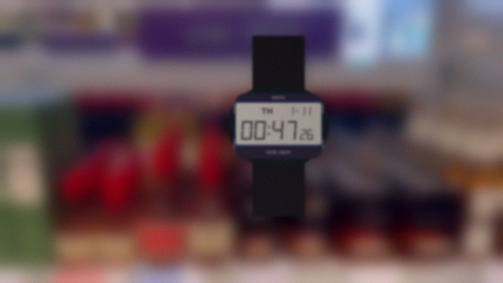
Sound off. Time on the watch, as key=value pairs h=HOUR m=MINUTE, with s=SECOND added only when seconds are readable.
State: h=0 m=47
